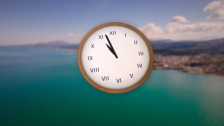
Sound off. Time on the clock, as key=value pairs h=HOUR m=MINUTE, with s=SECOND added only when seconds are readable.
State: h=10 m=57
